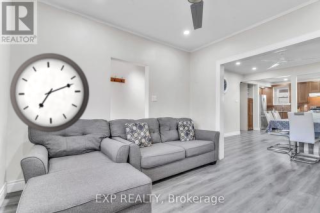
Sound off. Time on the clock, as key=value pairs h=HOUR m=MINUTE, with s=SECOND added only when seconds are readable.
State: h=7 m=12
